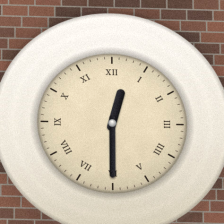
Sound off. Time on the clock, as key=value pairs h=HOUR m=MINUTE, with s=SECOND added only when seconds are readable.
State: h=12 m=30
